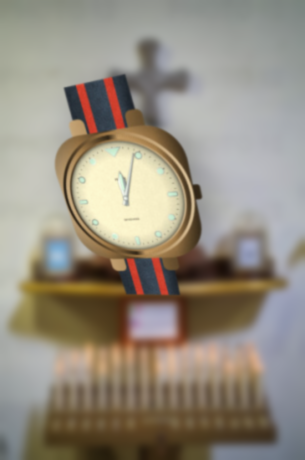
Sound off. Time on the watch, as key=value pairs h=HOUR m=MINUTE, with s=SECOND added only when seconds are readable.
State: h=12 m=4
